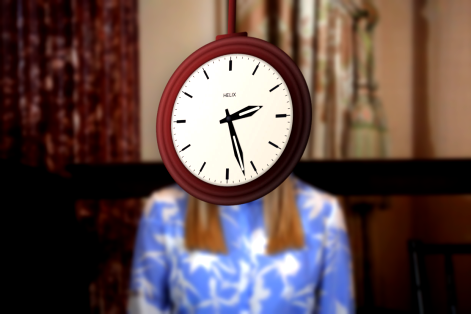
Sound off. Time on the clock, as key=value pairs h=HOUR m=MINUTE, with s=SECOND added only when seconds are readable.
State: h=2 m=27
